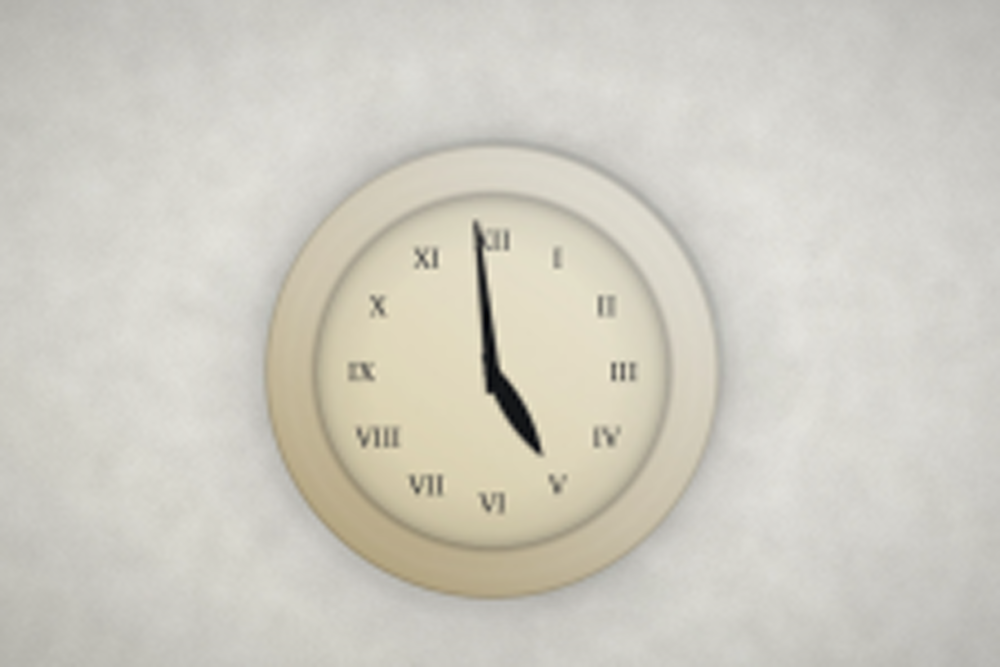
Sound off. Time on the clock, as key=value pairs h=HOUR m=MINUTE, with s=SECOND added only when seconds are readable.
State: h=4 m=59
